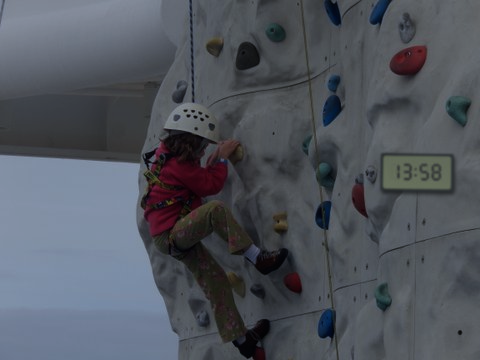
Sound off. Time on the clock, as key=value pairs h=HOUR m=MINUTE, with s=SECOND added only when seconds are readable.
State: h=13 m=58
